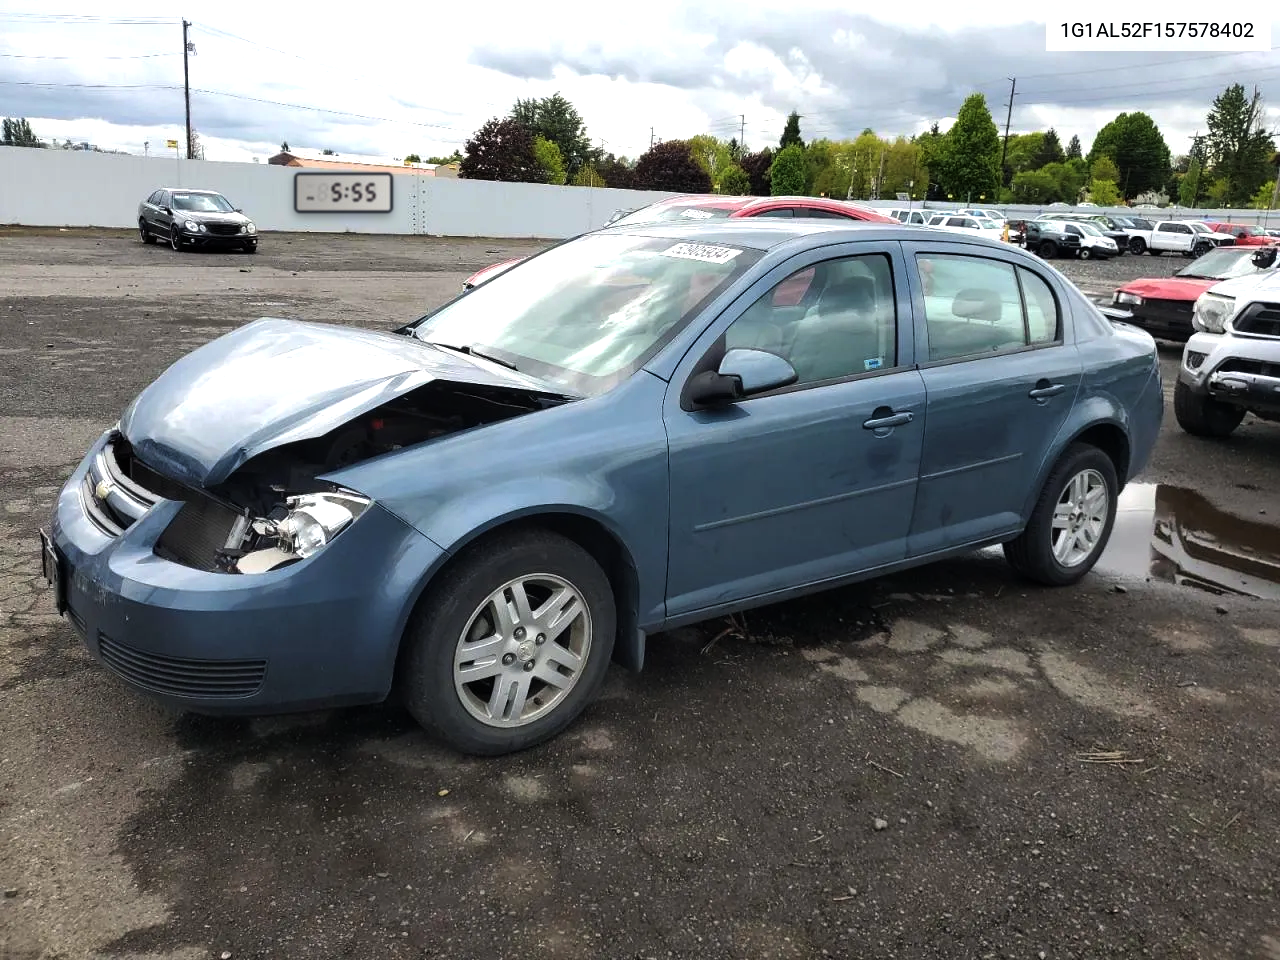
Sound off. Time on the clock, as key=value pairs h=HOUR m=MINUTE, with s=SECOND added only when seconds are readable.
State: h=5 m=55
